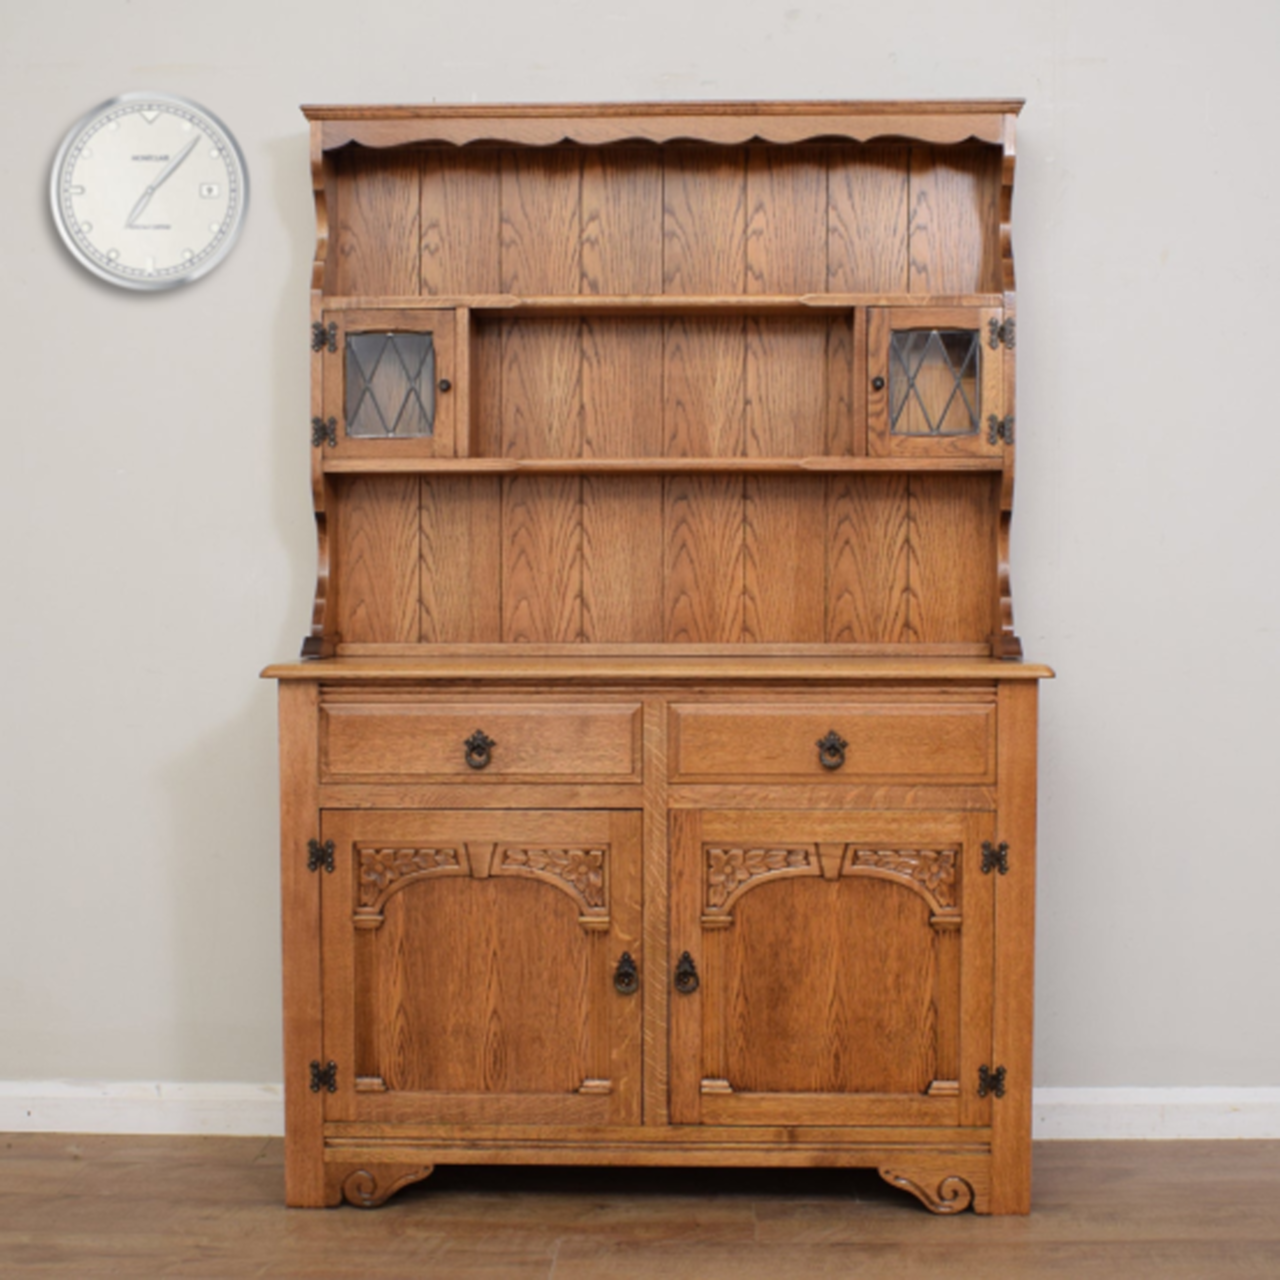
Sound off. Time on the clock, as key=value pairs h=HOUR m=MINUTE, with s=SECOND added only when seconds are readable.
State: h=7 m=7
